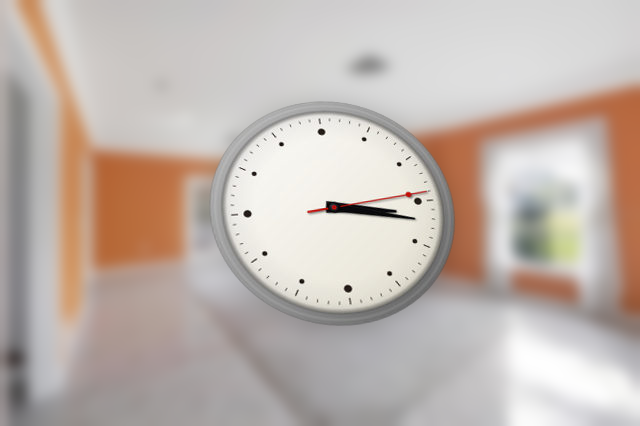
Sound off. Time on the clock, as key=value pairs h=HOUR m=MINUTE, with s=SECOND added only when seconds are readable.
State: h=3 m=17 s=14
